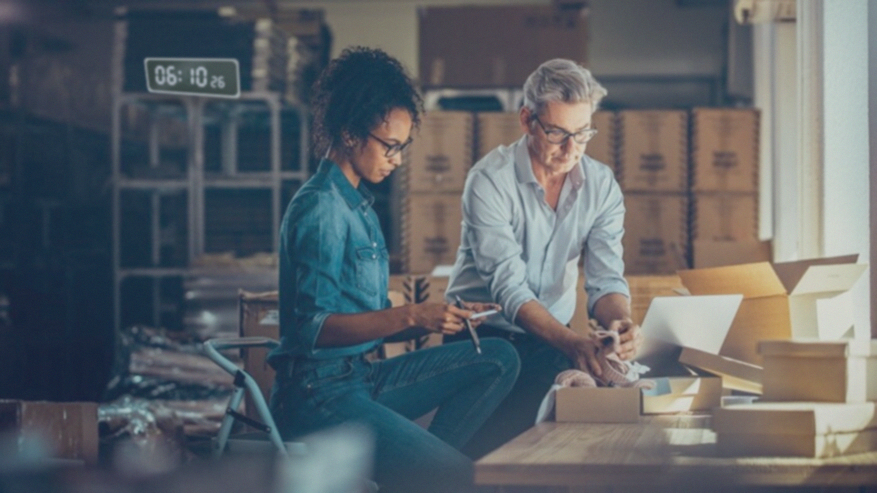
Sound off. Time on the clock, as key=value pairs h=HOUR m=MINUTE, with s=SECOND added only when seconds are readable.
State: h=6 m=10
